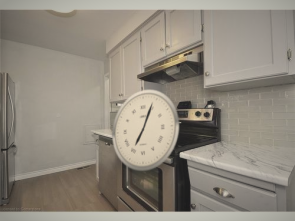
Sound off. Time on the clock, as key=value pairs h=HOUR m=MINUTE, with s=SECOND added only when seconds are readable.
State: h=7 m=4
